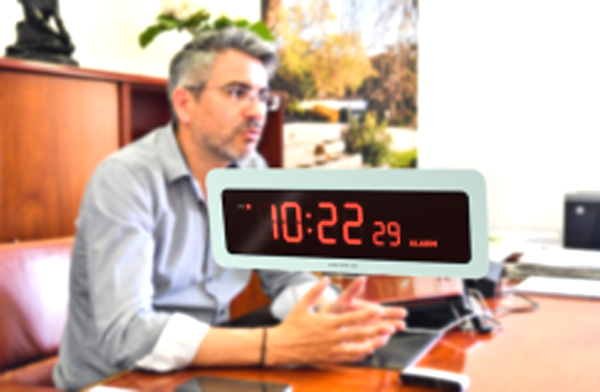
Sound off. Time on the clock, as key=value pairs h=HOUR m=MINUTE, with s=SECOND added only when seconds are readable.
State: h=10 m=22 s=29
